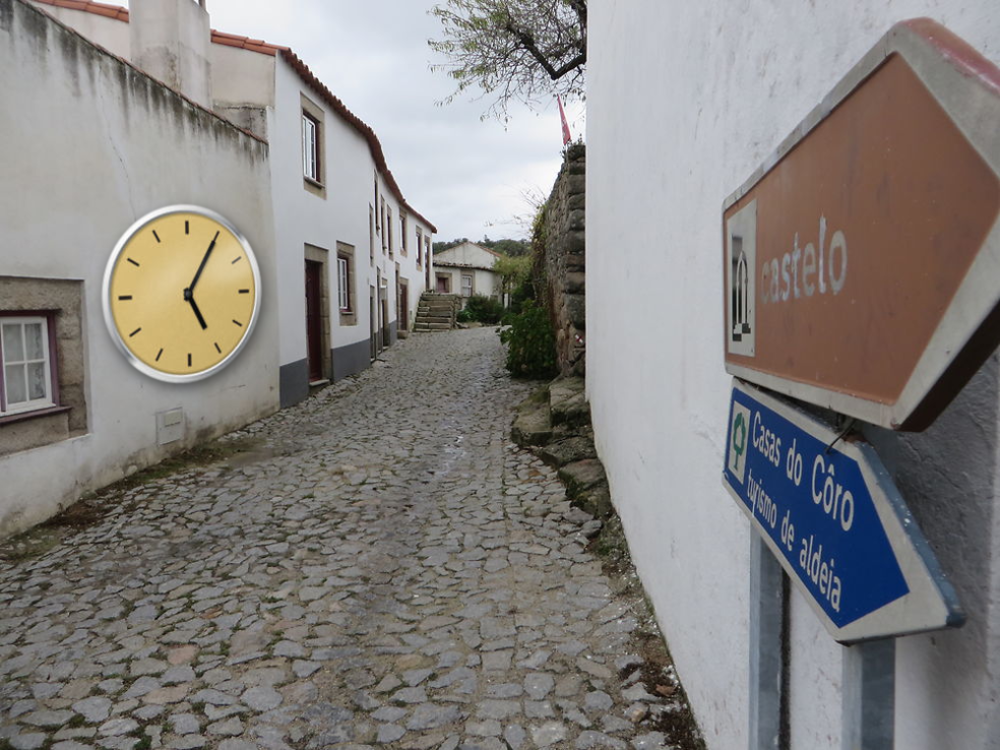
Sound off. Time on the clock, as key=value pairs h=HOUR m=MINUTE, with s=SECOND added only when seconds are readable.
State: h=5 m=5
